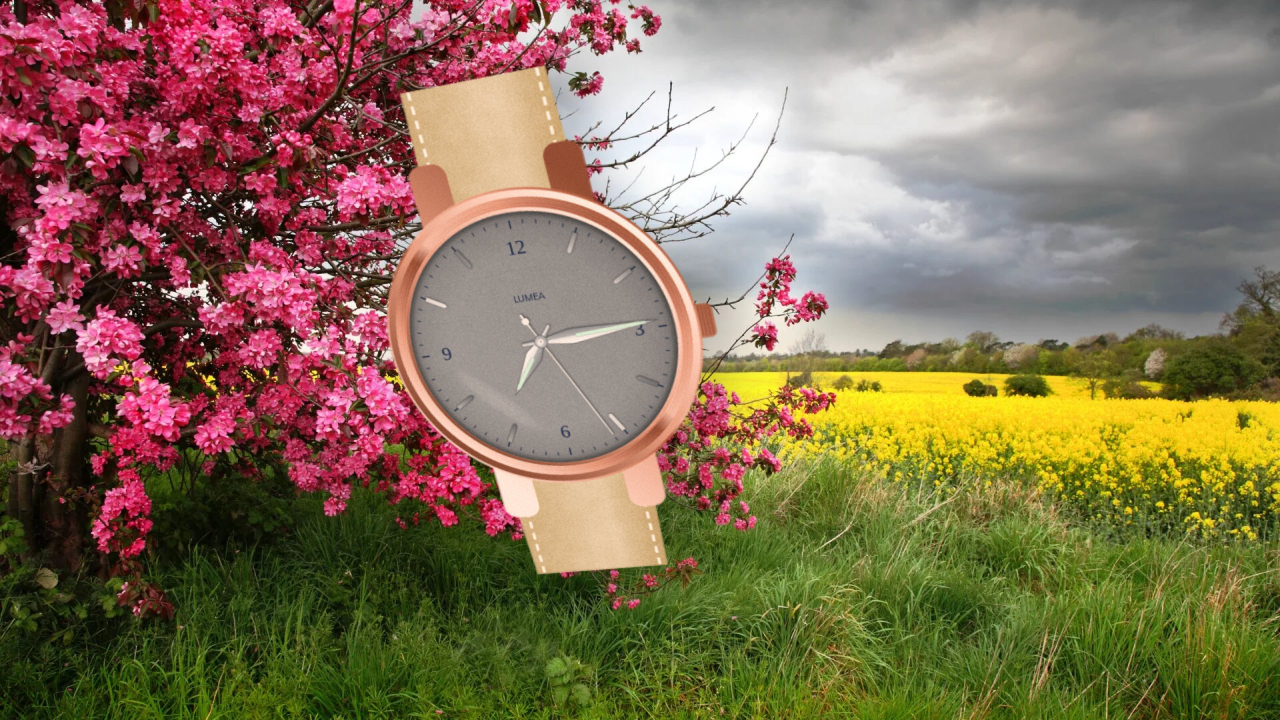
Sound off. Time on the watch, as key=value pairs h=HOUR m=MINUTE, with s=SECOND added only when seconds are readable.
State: h=7 m=14 s=26
